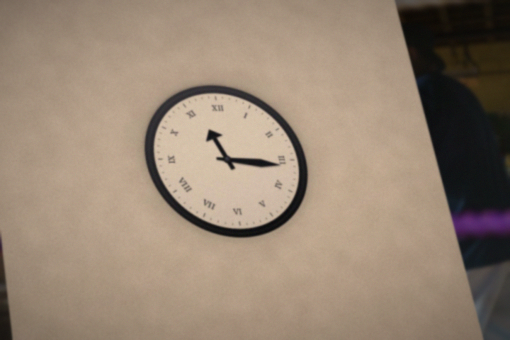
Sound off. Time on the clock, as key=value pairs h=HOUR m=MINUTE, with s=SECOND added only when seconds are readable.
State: h=11 m=16
